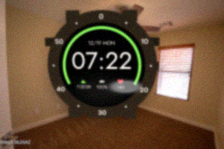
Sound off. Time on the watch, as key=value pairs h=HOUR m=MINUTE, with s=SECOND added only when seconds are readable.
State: h=7 m=22
